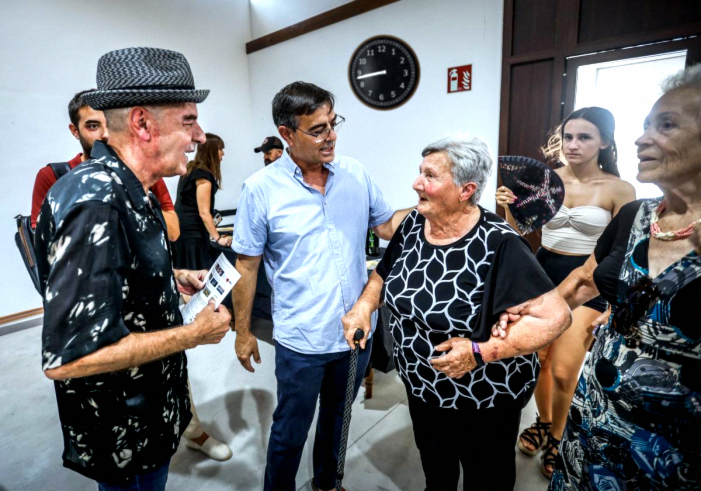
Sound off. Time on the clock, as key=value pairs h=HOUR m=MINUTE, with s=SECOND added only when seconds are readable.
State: h=8 m=43
